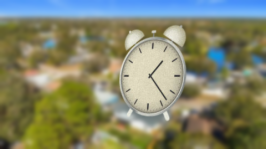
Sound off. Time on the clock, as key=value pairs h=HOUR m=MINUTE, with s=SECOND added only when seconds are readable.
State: h=1 m=23
